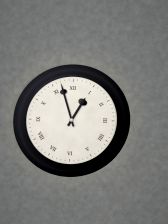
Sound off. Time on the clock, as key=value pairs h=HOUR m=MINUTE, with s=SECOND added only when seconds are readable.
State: h=12 m=57
